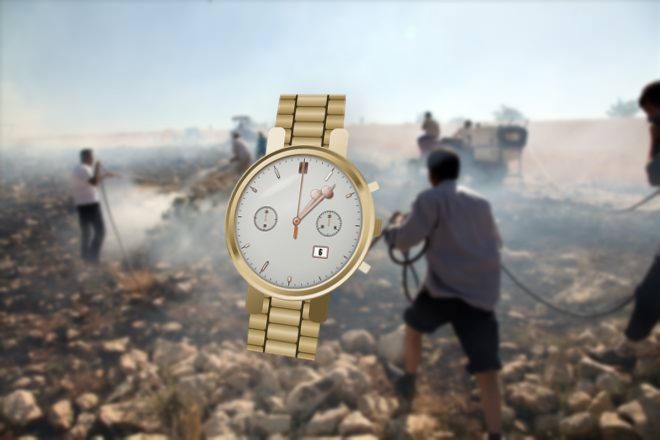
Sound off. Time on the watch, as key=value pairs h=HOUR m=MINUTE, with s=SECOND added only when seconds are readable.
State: h=1 m=7
